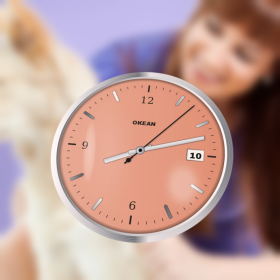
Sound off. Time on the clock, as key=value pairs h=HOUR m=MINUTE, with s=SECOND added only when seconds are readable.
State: h=8 m=12 s=7
